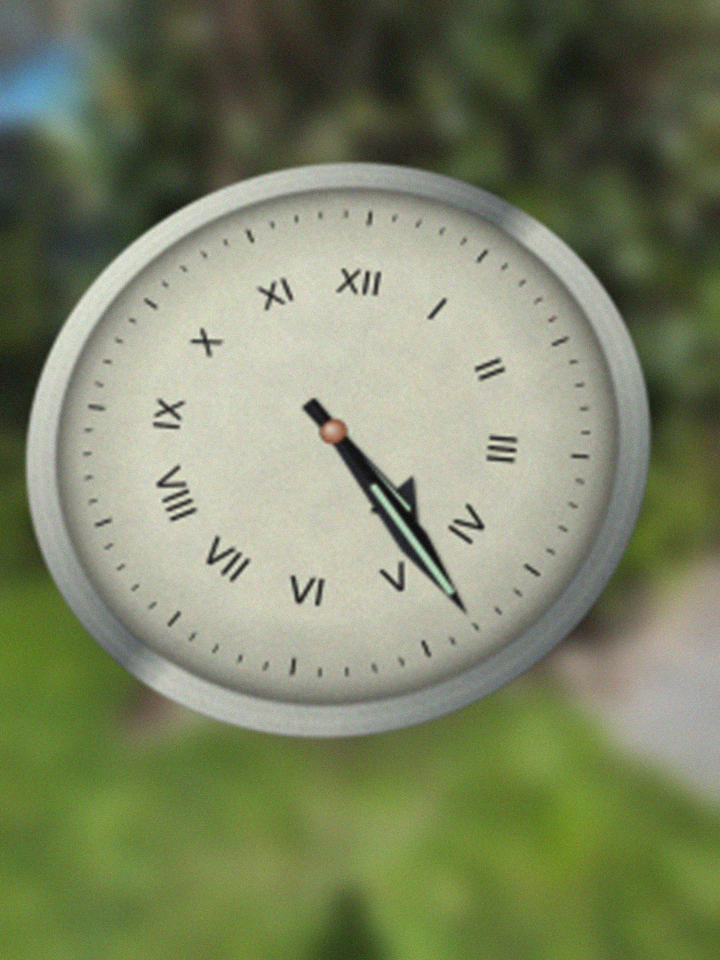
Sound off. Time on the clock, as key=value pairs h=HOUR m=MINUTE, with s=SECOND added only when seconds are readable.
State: h=4 m=23
